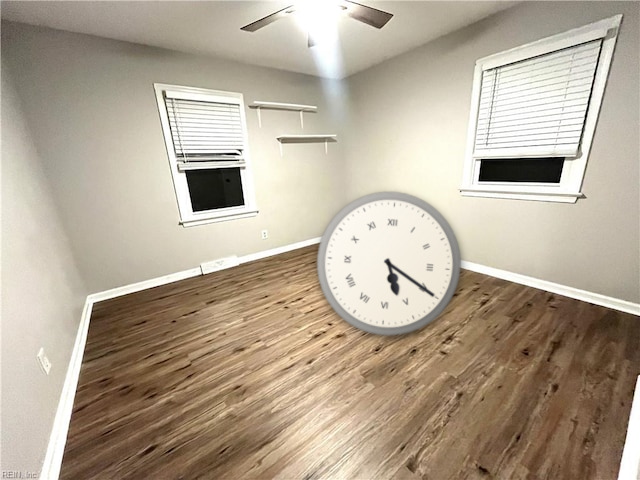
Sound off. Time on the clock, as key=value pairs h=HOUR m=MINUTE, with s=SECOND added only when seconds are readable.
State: h=5 m=20
